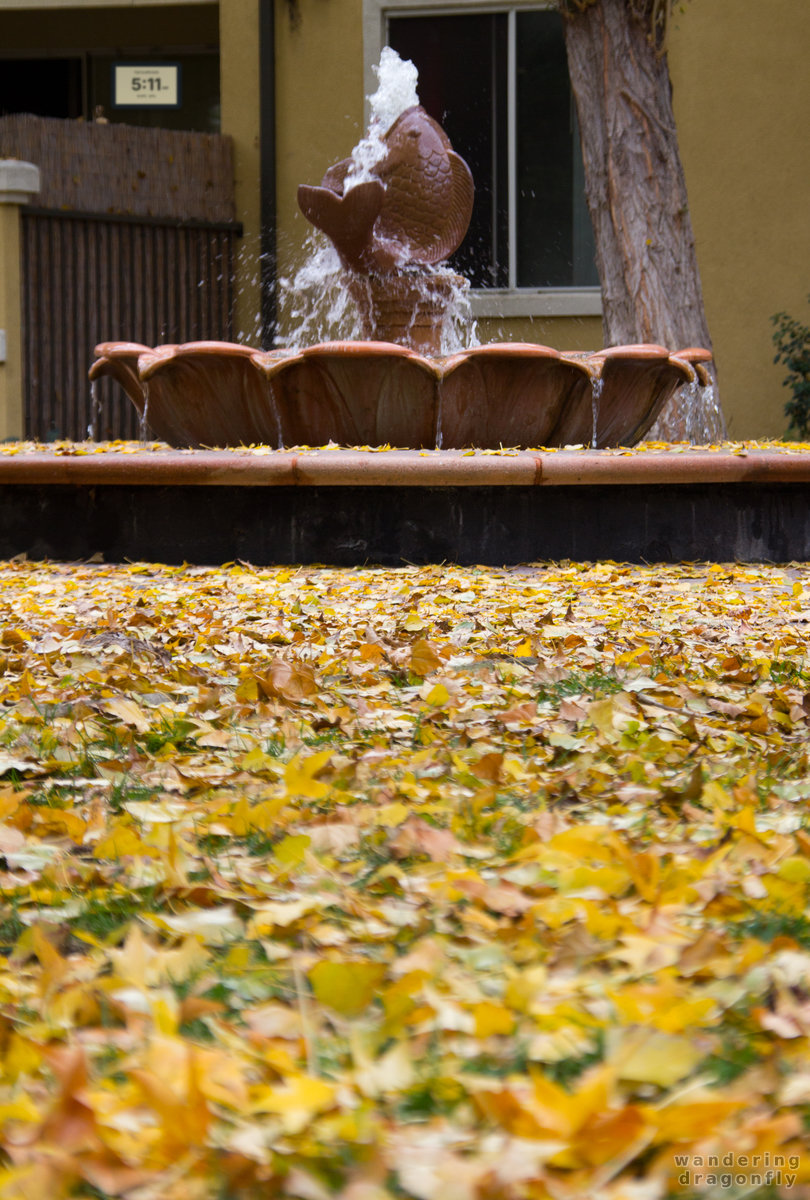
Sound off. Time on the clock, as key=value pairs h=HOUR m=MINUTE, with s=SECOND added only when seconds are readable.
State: h=5 m=11
